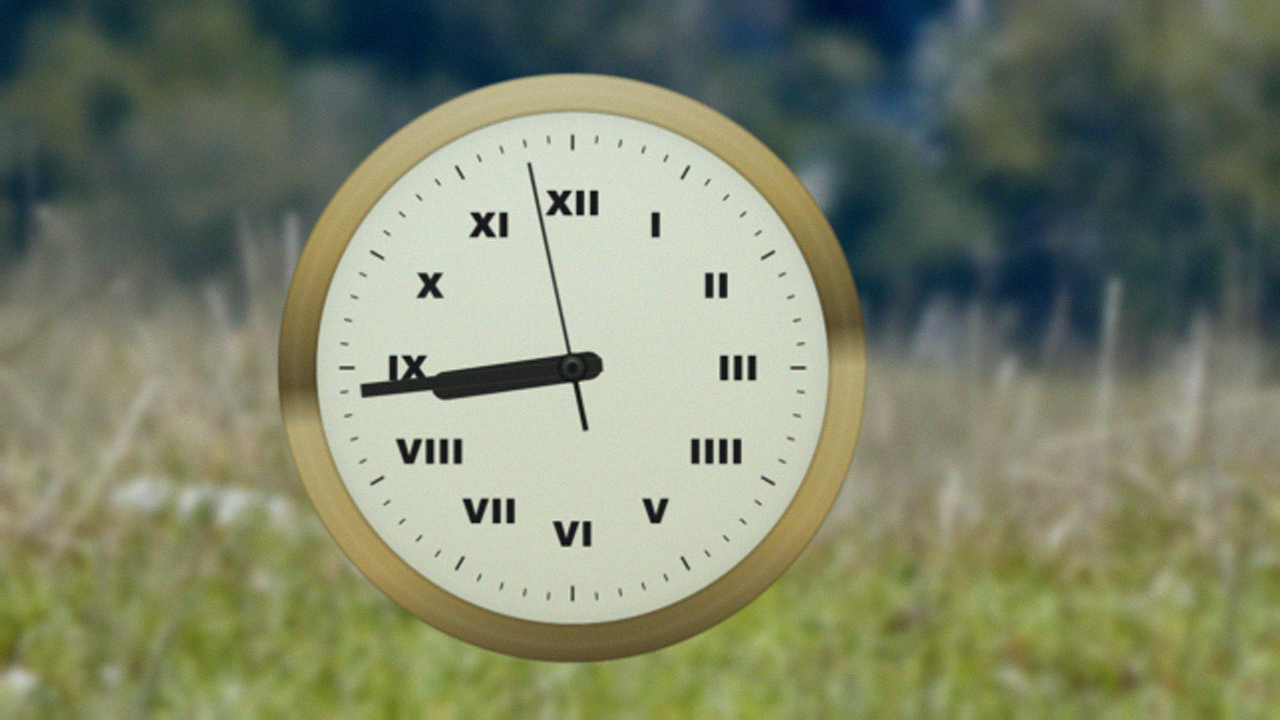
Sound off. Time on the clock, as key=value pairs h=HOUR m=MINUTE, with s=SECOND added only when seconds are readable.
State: h=8 m=43 s=58
